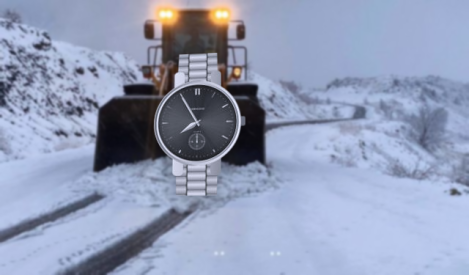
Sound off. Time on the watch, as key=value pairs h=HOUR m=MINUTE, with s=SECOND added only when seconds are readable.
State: h=7 m=55
